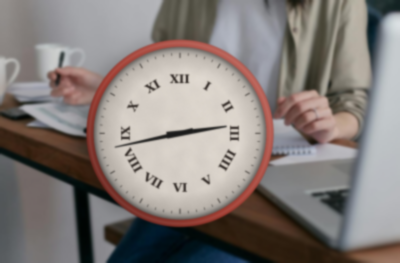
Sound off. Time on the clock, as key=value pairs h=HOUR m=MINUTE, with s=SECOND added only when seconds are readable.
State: h=2 m=43
